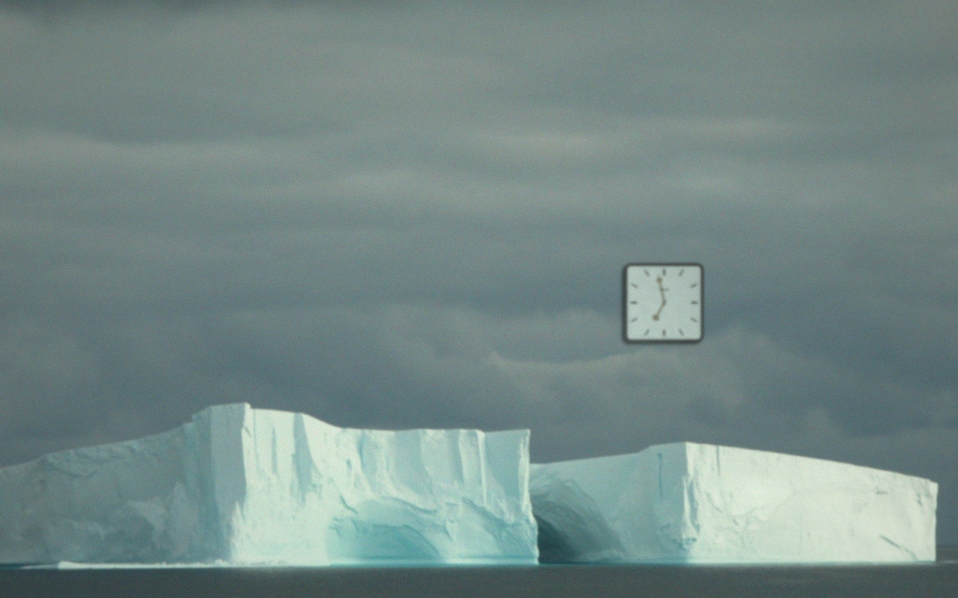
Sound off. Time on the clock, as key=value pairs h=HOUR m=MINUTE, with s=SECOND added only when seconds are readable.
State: h=6 m=58
